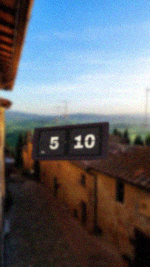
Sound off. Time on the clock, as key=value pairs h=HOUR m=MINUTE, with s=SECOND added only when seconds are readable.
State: h=5 m=10
